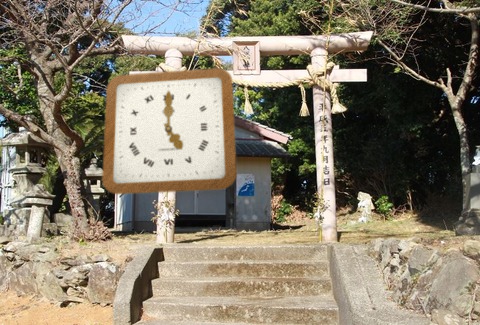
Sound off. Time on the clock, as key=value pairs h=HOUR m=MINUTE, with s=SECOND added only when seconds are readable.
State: h=5 m=0
